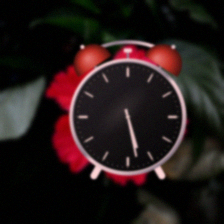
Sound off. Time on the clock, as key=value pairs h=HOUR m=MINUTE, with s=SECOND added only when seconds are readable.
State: h=5 m=28
